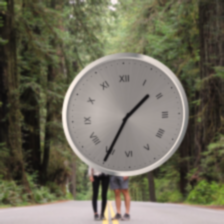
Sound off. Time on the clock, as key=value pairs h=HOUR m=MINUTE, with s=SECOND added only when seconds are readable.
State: h=1 m=35
